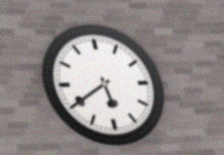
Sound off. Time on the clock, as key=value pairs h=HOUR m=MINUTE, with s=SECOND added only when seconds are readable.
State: h=5 m=40
